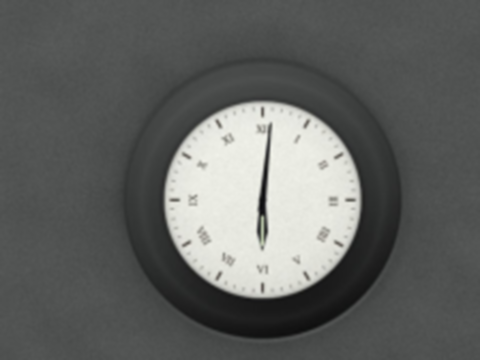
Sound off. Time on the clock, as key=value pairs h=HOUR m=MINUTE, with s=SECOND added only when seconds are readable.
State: h=6 m=1
